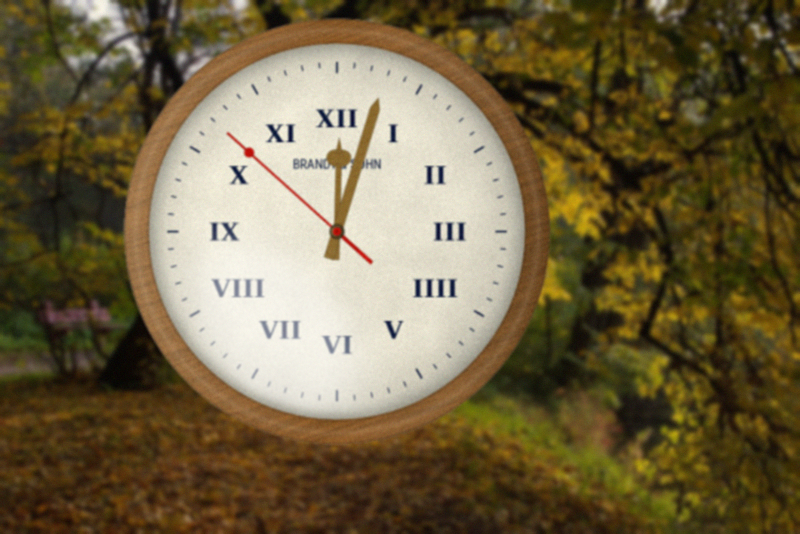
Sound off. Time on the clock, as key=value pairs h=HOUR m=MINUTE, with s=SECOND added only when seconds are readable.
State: h=12 m=2 s=52
